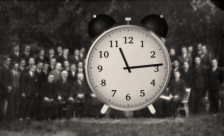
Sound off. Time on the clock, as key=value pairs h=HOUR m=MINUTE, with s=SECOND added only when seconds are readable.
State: h=11 m=14
